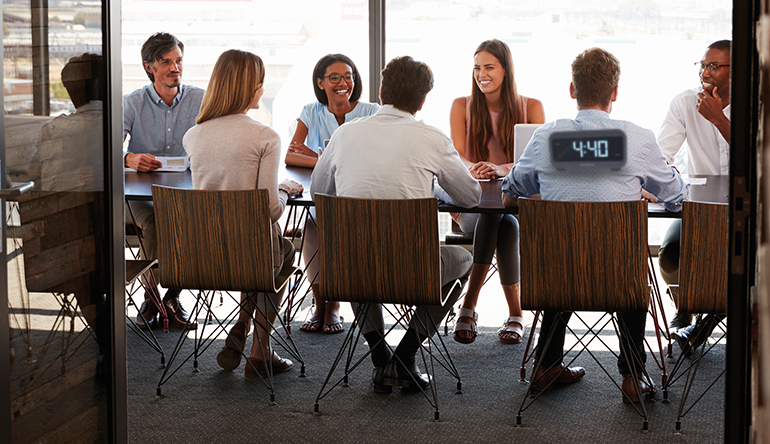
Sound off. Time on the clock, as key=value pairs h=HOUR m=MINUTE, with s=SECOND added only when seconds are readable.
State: h=4 m=40
